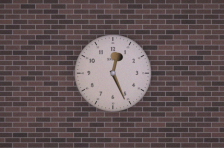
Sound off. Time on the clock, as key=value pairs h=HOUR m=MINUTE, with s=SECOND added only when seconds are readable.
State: h=12 m=26
